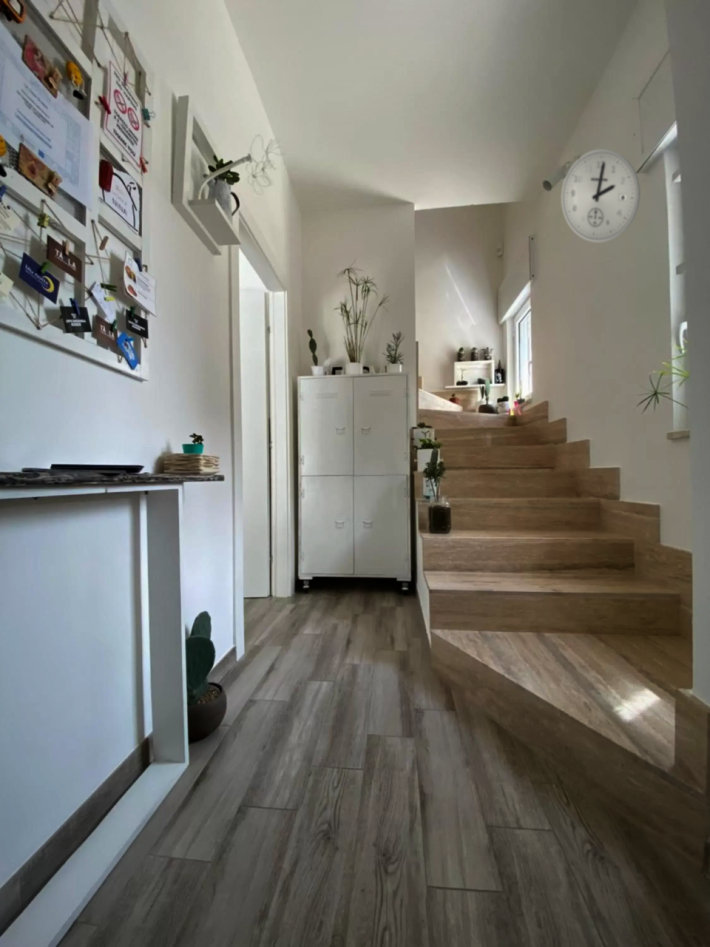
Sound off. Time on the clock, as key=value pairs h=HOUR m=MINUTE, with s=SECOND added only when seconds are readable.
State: h=2 m=1
